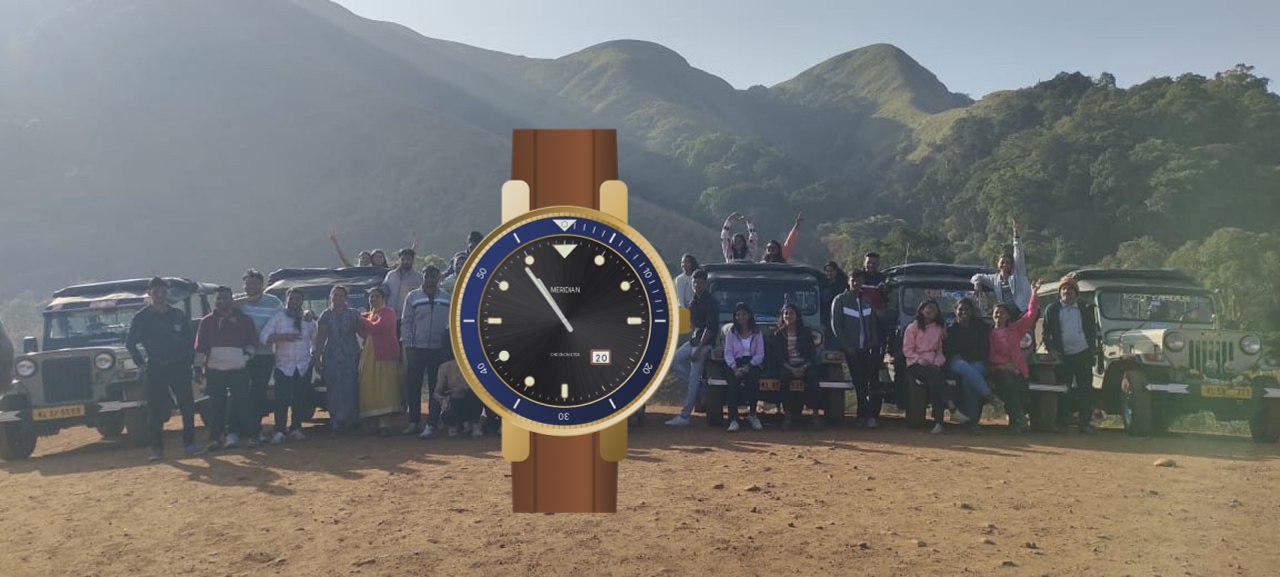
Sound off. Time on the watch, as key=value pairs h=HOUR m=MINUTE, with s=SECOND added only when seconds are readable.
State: h=10 m=54
